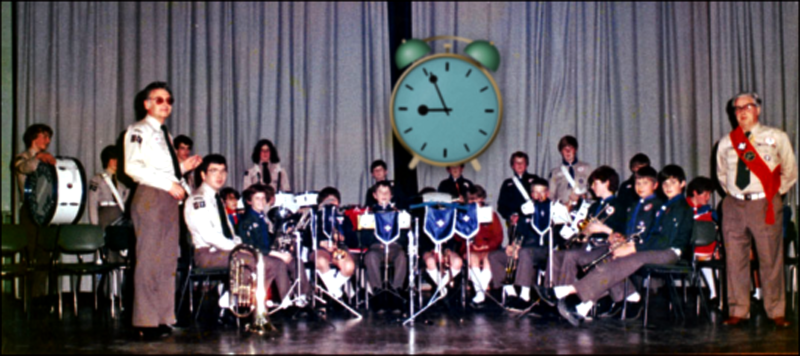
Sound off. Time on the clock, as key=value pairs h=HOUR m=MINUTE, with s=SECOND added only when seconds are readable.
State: h=8 m=56
